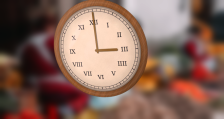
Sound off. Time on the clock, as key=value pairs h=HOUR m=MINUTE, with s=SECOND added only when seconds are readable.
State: h=3 m=0
